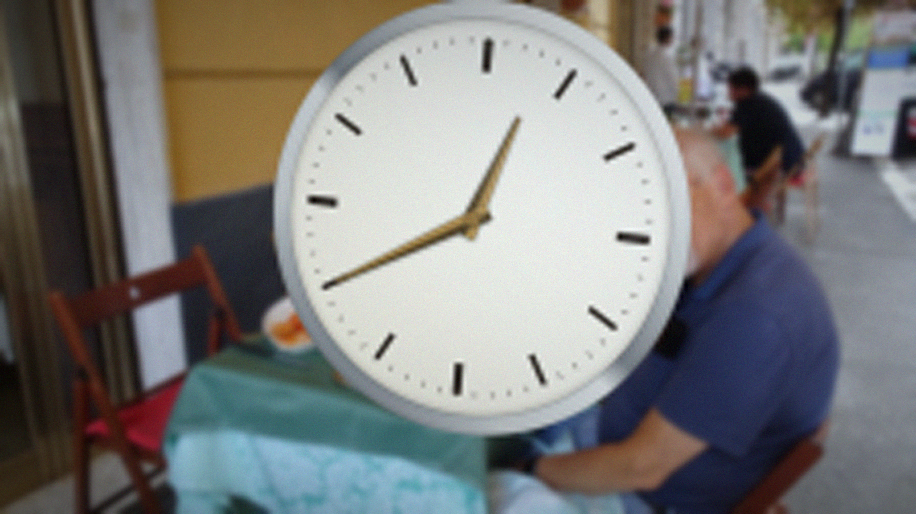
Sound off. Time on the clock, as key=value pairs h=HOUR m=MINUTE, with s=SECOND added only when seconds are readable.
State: h=12 m=40
